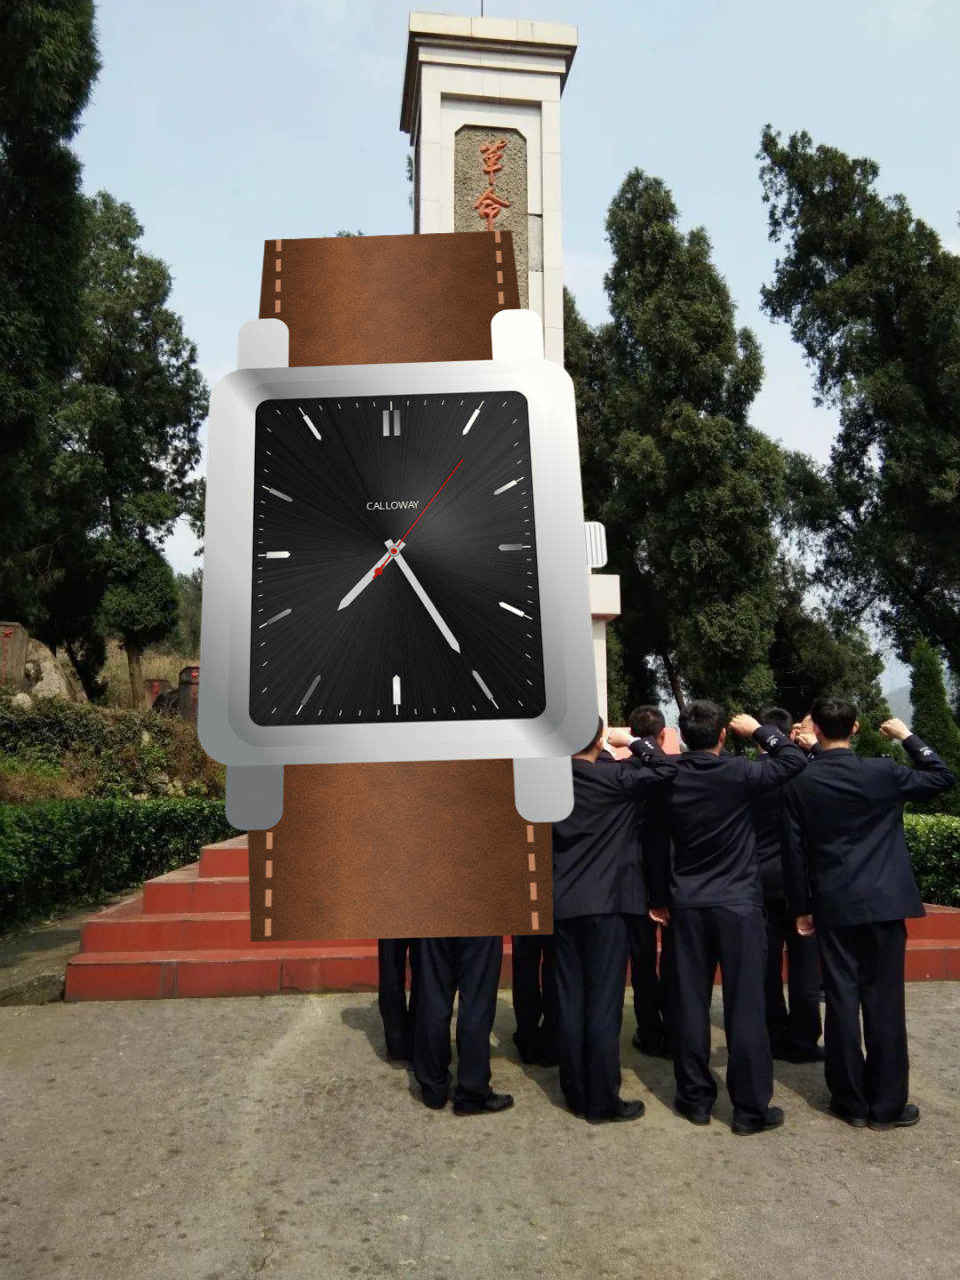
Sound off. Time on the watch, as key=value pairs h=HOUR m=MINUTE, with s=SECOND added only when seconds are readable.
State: h=7 m=25 s=6
